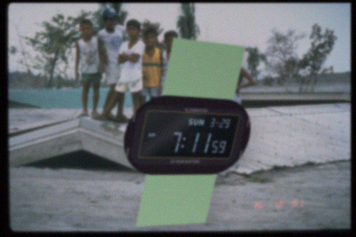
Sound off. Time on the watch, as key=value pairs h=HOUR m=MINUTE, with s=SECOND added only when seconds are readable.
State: h=7 m=11 s=59
